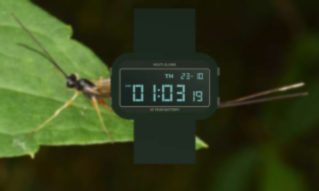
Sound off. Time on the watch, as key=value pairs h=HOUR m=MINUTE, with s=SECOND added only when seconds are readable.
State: h=1 m=3 s=19
